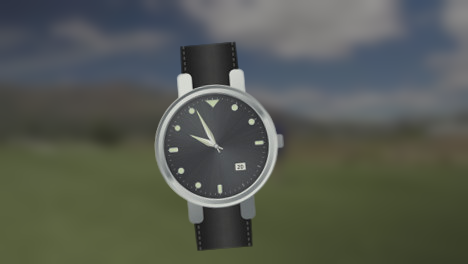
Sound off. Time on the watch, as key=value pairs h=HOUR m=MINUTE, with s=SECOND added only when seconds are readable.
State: h=9 m=56
